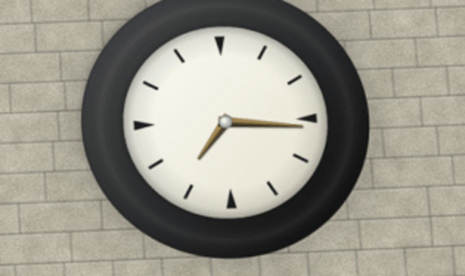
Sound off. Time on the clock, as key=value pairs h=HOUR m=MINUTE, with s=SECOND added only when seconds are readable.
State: h=7 m=16
